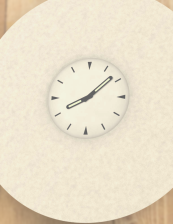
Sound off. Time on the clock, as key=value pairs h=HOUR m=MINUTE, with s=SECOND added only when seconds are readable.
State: h=8 m=8
